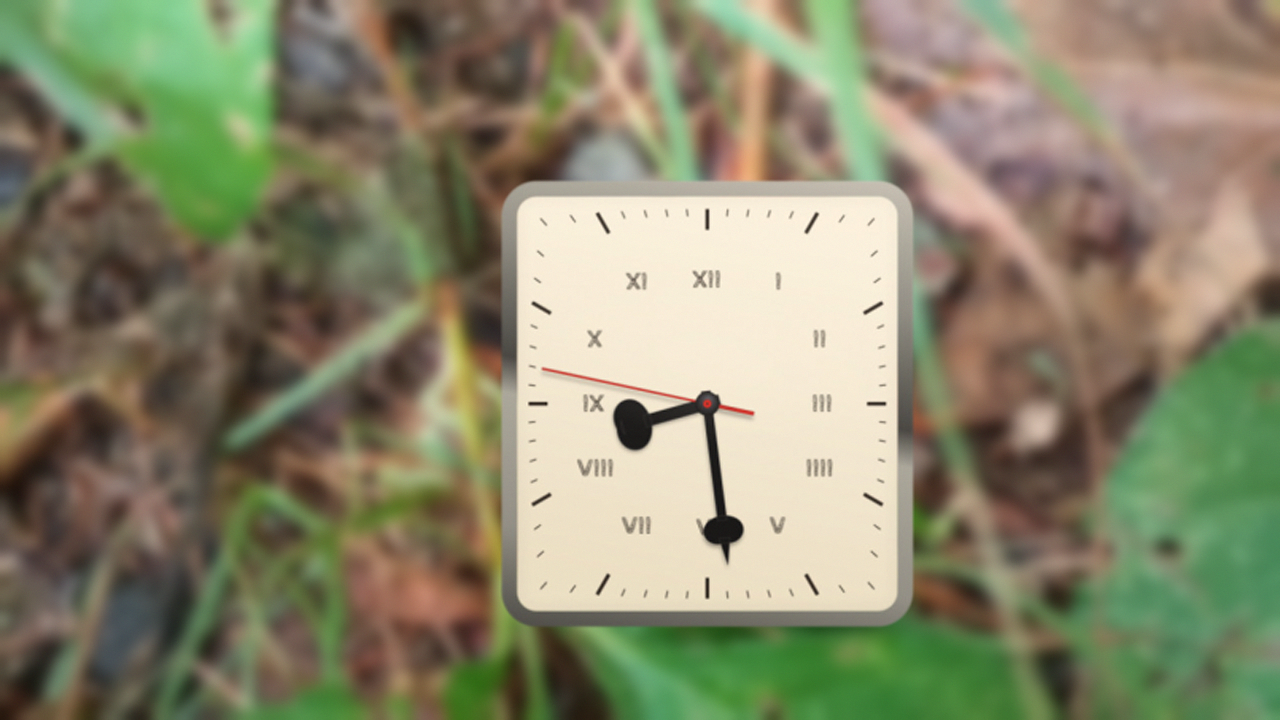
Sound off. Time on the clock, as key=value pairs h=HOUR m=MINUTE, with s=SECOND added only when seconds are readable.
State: h=8 m=28 s=47
